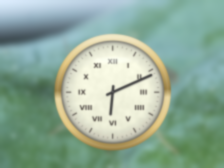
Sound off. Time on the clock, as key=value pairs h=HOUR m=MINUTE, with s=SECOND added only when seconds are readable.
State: h=6 m=11
